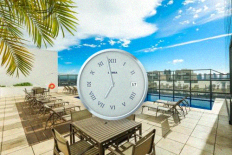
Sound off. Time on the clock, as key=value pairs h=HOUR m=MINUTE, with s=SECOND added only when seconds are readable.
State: h=6 m=58
